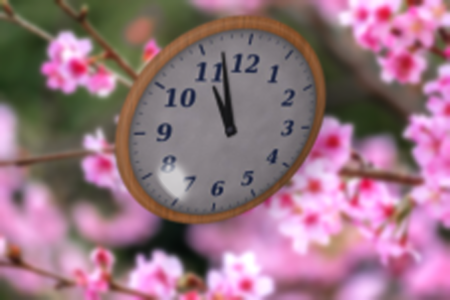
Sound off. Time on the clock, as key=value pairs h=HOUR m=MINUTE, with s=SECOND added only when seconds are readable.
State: h=10 m=57
